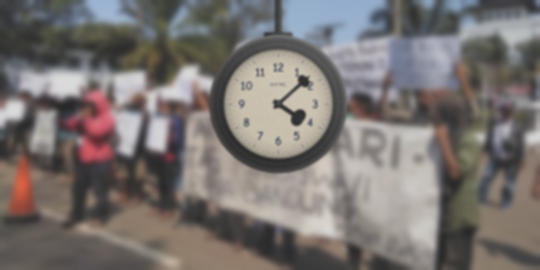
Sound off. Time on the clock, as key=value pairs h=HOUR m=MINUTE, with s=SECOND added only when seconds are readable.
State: h=4 m=8
